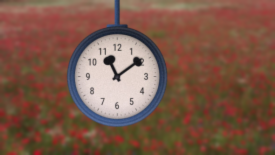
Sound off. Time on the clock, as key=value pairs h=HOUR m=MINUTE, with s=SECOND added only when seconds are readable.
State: h=11 m=9
